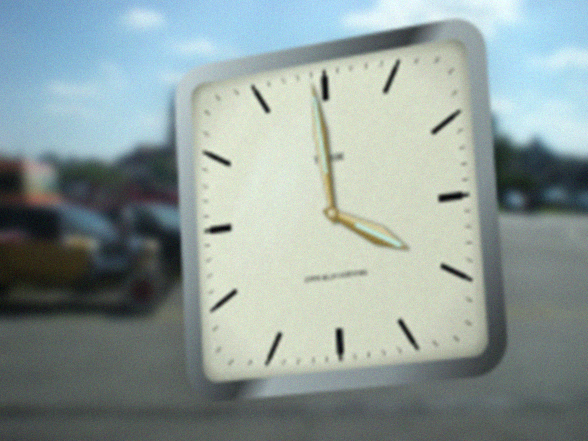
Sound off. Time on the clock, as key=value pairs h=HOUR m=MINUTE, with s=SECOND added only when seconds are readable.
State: h=3 m=59
